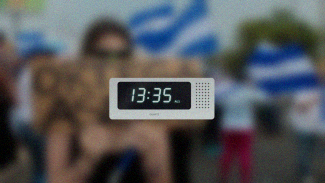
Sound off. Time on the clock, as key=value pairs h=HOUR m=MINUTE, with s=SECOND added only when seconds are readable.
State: h=13 m=35
